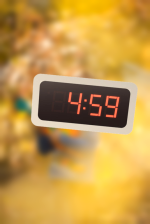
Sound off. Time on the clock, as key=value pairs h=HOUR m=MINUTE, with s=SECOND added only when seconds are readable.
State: h=4 m=59
